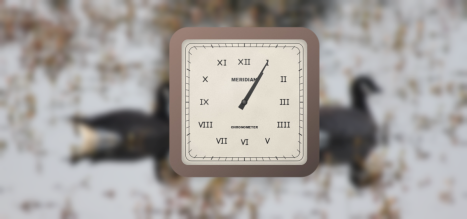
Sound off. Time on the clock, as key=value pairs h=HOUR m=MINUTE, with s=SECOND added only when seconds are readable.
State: h=1 m=5
